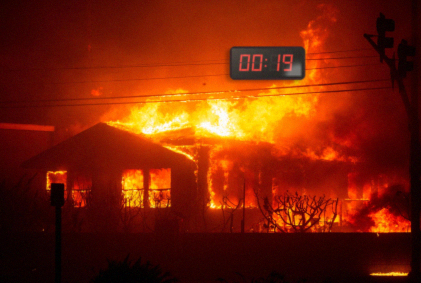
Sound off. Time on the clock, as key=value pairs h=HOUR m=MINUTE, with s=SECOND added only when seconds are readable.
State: h=0 m=19
